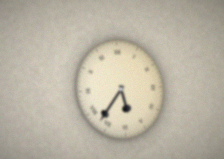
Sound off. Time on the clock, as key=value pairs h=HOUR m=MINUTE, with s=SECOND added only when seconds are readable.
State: h=5 m=37
